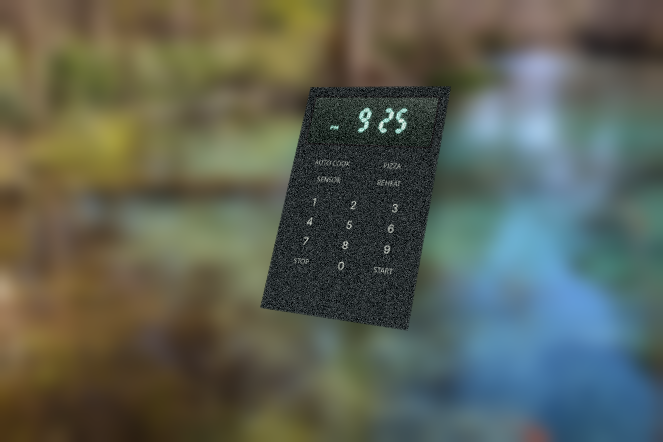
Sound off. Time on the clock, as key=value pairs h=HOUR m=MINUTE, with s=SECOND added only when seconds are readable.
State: h=9 m=25
